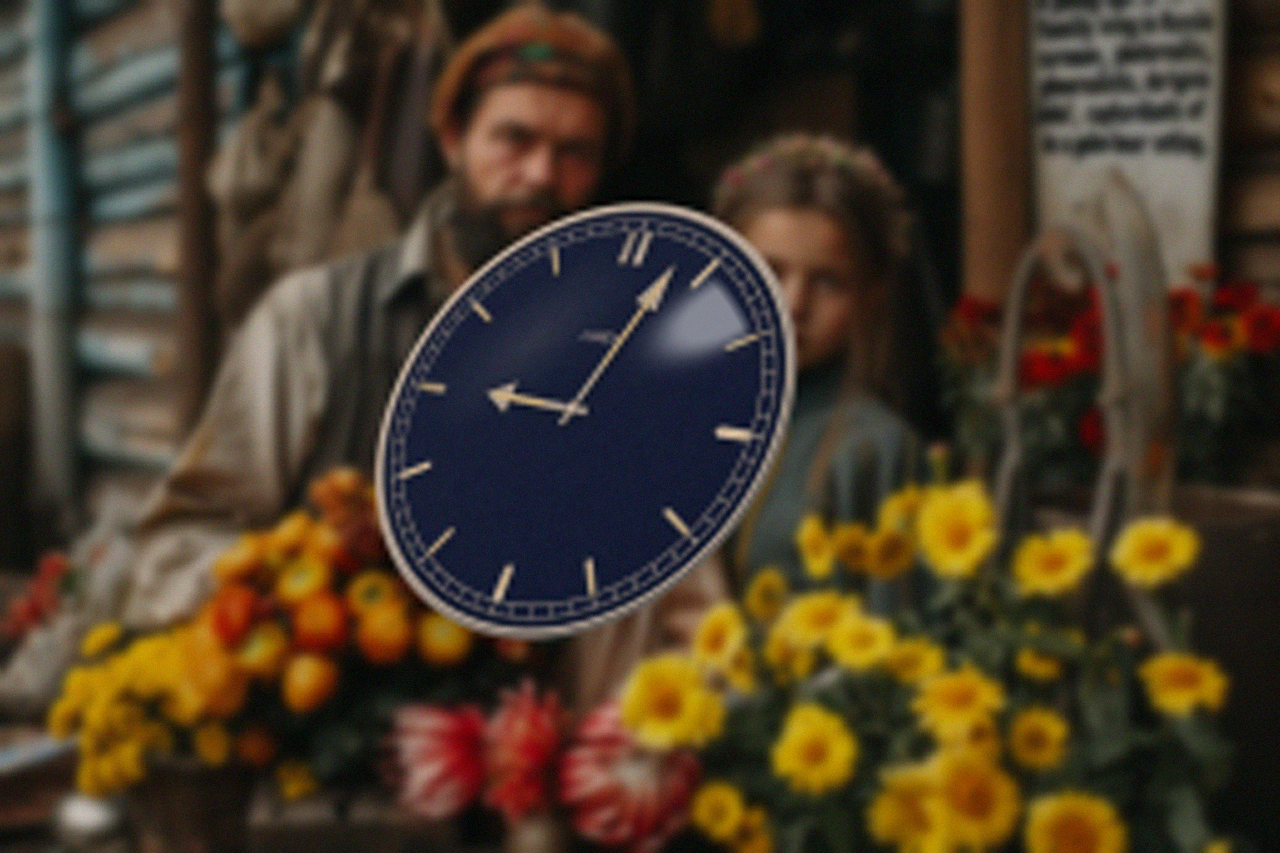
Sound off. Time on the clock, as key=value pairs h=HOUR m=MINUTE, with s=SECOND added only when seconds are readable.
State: h=9 m=3
